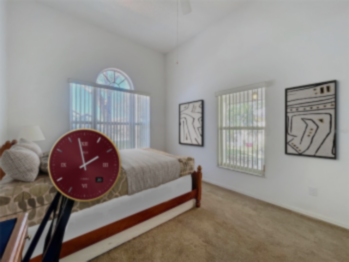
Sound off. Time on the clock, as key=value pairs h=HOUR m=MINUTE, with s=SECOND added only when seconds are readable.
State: h=1 m=58
